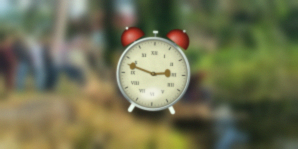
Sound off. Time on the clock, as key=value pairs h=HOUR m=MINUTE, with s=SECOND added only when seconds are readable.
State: h=2 m=48
